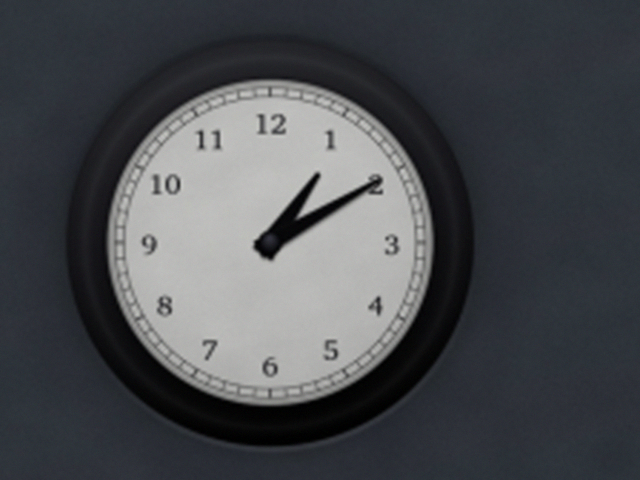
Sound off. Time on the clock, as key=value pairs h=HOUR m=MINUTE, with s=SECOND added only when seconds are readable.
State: h=1 m=10
